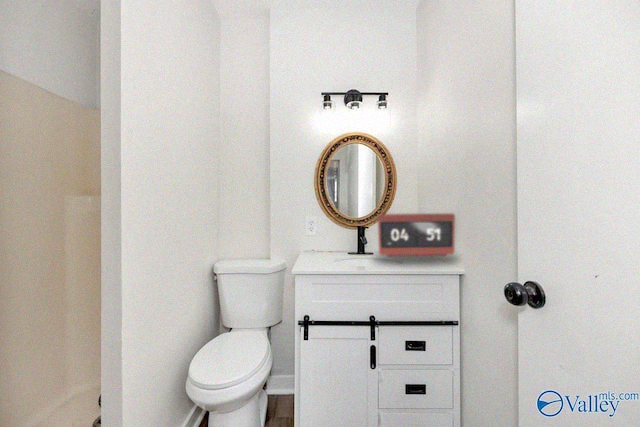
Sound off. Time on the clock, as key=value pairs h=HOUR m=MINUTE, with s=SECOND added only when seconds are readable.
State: h=4 m=51
